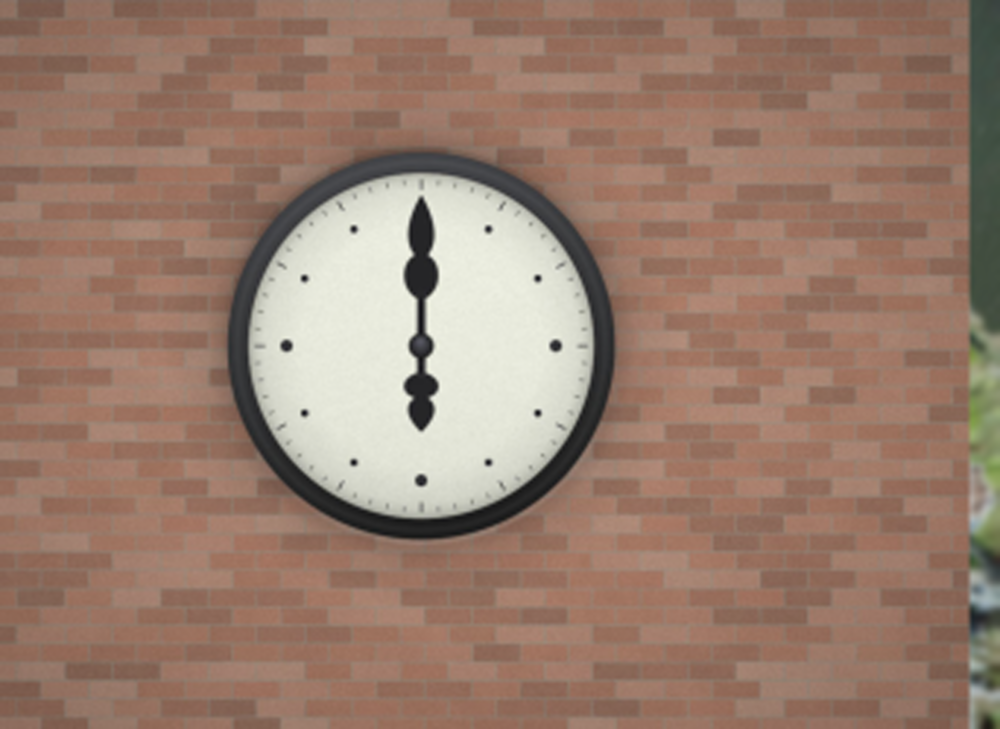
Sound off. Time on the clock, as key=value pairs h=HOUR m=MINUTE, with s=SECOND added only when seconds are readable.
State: h=6 m=0
